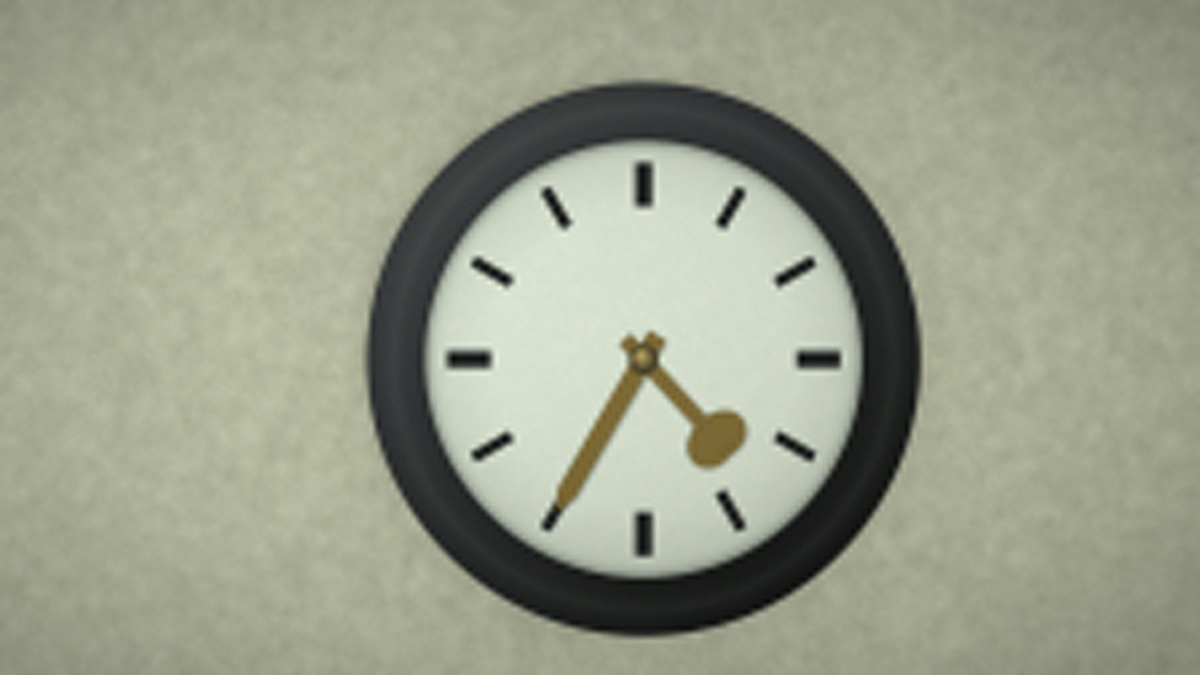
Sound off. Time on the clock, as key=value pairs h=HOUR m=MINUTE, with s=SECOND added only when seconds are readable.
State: h=4 m=35
